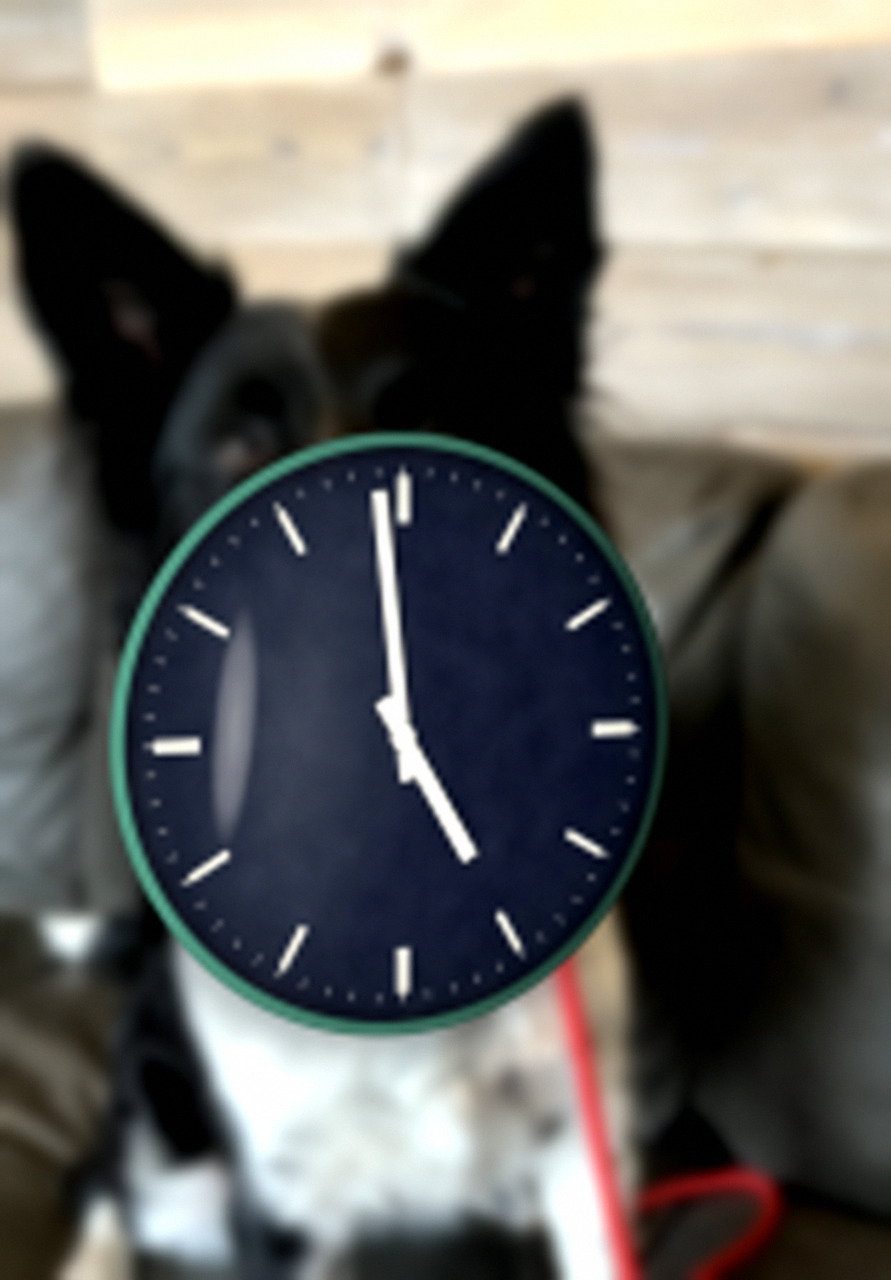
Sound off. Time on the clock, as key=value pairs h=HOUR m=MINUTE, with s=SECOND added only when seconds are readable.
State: h=4 m=59
